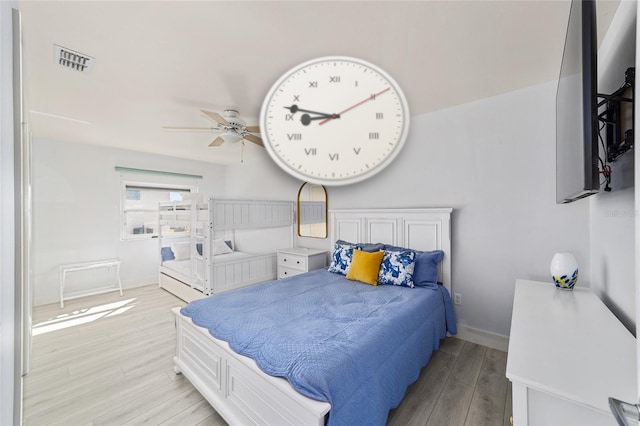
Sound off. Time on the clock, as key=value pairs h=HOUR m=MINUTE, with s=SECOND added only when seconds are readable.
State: h=8 m=47 s=10
